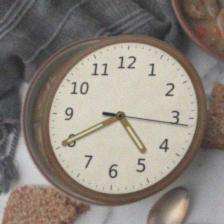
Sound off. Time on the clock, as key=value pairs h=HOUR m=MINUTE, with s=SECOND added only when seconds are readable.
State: h=4 m=40 s=16
